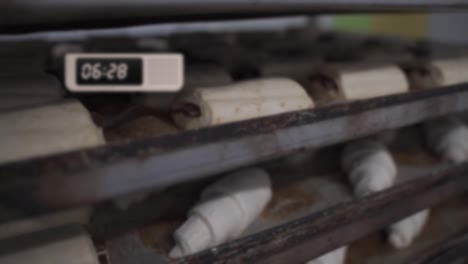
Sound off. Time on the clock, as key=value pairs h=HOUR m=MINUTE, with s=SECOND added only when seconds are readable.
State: h=6 m=28
